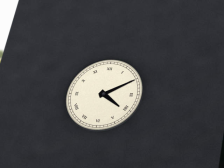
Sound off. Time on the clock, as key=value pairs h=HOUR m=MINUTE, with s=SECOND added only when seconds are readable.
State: h=4 m=10
